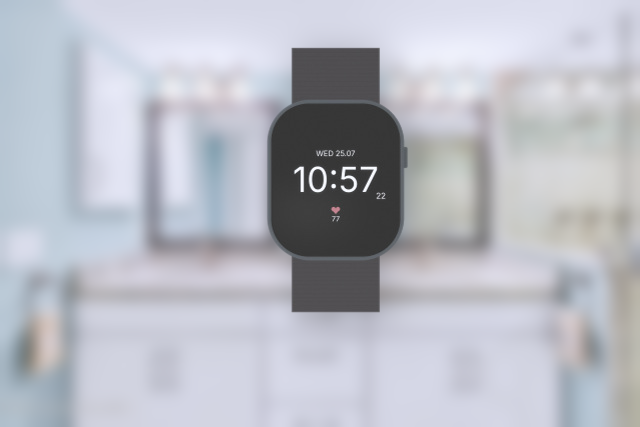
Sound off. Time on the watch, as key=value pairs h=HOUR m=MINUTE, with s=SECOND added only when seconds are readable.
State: h=10 m=57 s=22
